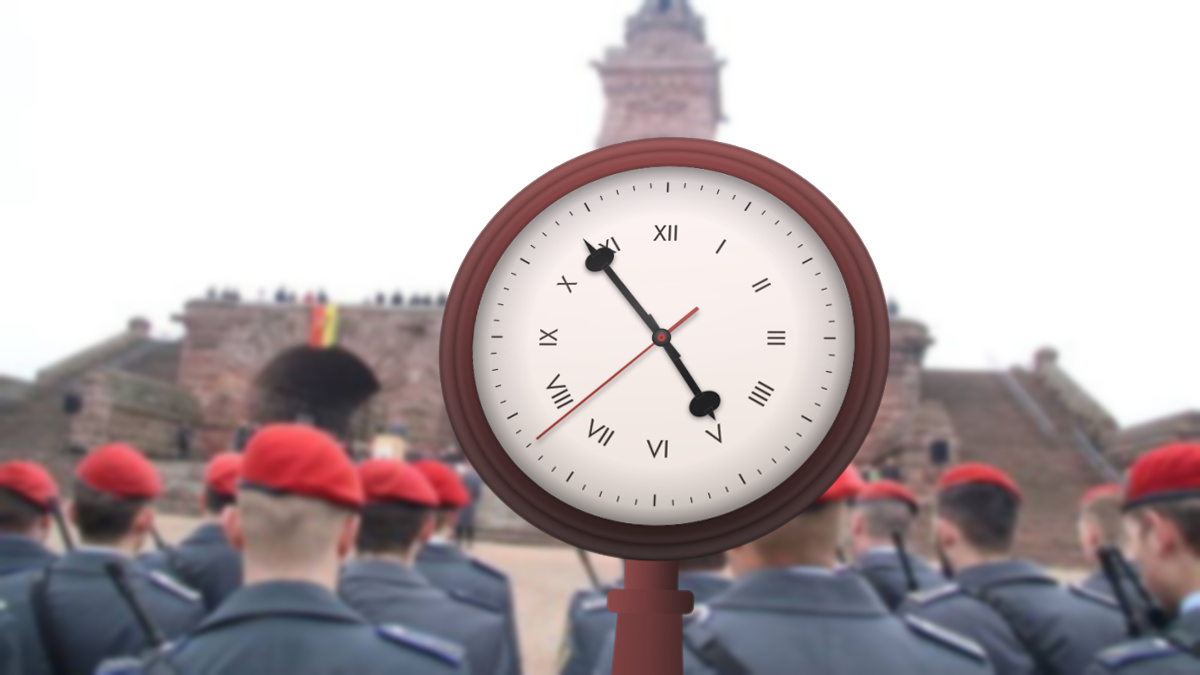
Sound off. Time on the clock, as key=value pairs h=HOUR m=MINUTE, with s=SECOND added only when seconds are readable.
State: h=4 m=53 s=38
